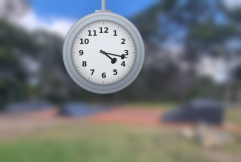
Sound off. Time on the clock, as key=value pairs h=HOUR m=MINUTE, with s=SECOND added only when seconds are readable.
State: h=4 m=17
